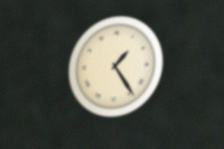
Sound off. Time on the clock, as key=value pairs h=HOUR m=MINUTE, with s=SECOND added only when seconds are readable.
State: h=1 m=24
